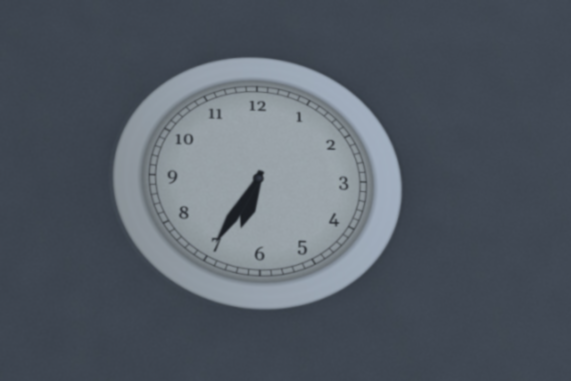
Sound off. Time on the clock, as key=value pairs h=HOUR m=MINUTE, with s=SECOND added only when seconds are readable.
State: h=6 m=35
